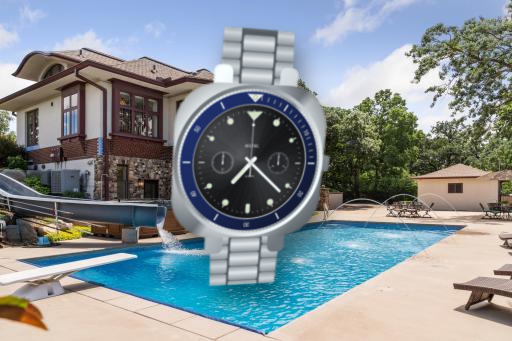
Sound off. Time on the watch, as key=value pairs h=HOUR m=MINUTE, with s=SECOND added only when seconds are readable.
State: h=7 m=22
